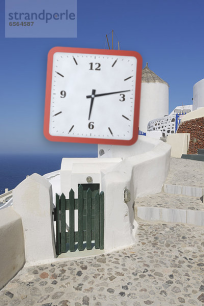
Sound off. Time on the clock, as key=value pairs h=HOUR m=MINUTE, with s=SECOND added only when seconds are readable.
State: h=6 m=13
